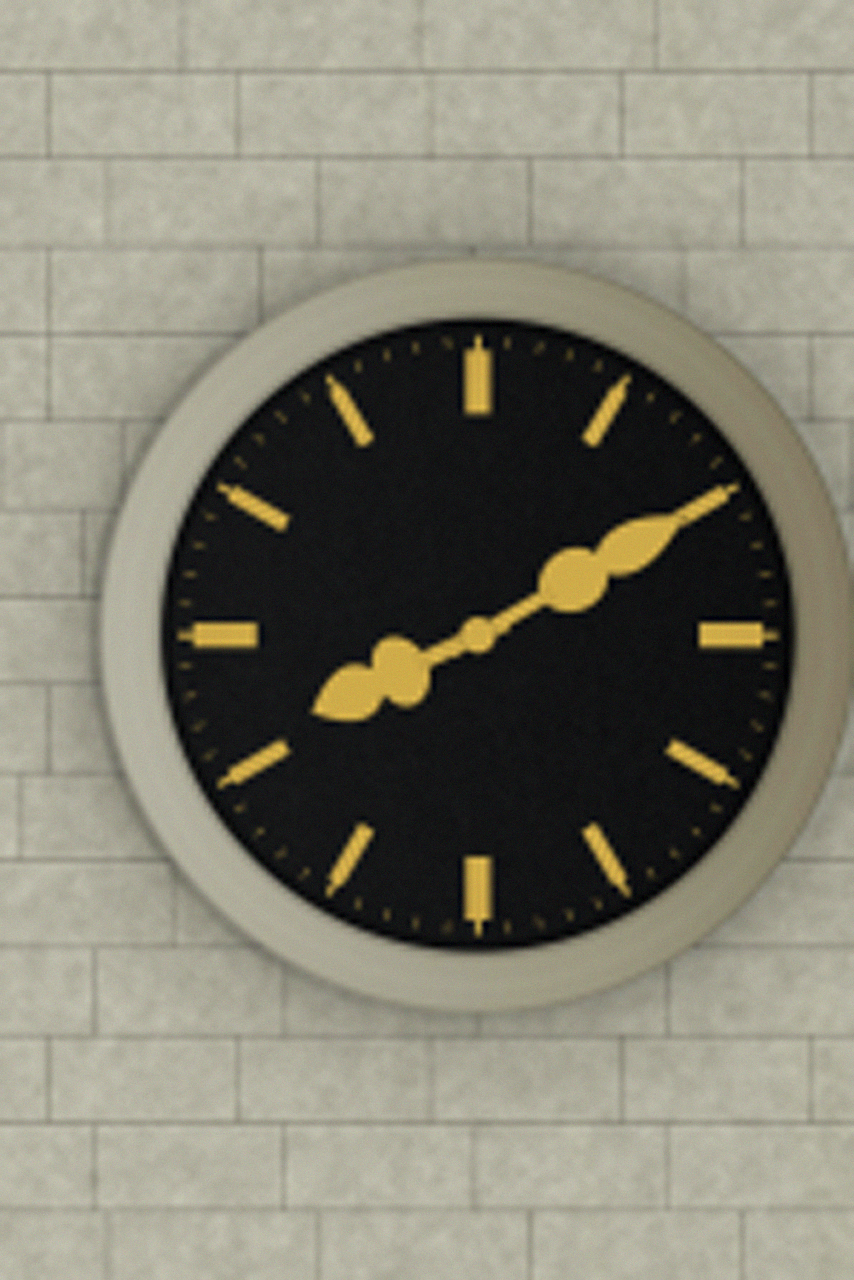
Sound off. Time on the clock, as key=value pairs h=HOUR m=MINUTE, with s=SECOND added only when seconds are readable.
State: h=8 m=10
